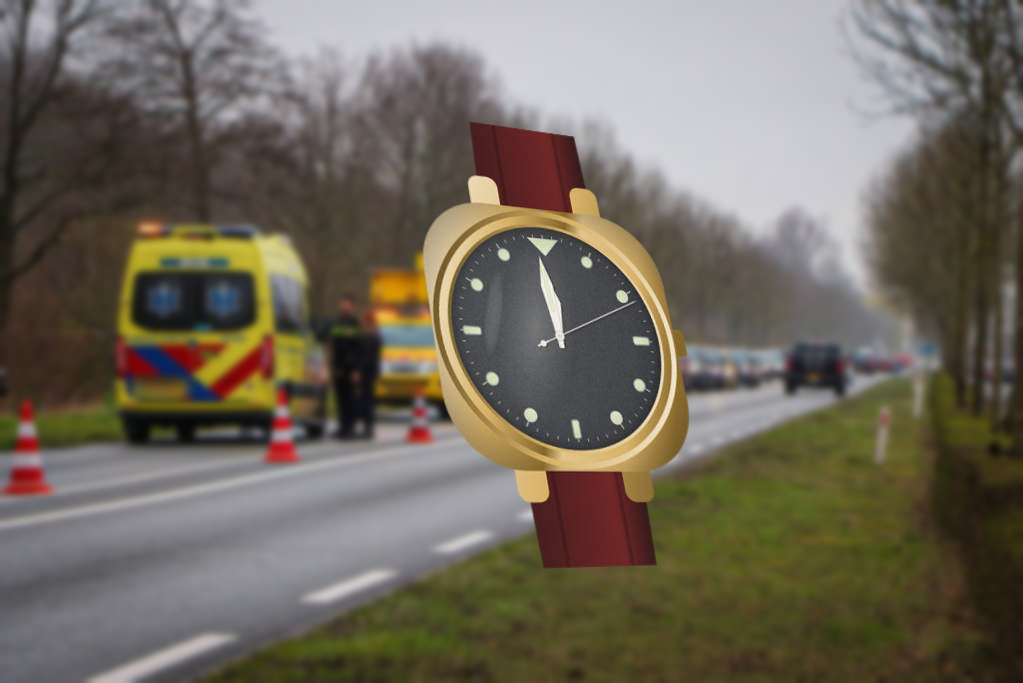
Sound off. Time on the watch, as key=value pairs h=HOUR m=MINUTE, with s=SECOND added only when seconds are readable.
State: h=11 m=59 s=11
